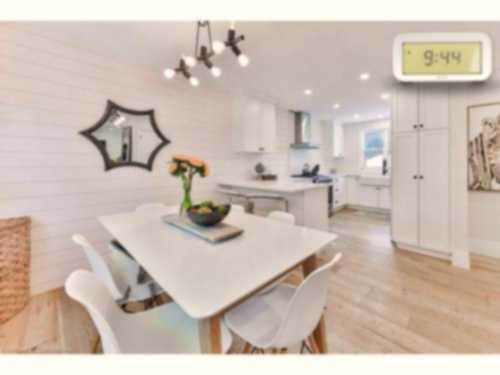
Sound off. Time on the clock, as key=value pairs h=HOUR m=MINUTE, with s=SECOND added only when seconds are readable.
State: h=9 m=44
